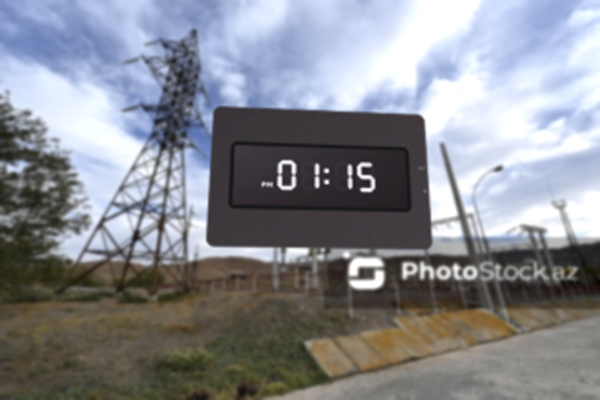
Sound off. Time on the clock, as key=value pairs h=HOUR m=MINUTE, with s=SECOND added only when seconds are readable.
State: h=1 m=15
